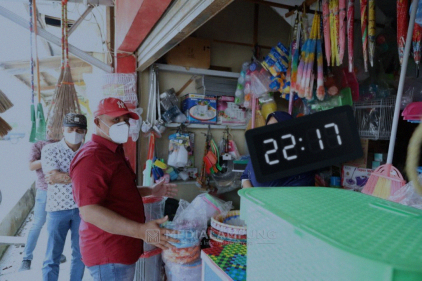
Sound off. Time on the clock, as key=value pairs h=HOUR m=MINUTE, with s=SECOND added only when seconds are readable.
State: h=22 m=17
